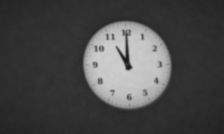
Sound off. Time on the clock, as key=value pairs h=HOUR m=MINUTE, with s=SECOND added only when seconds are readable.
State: h=11 m=0
